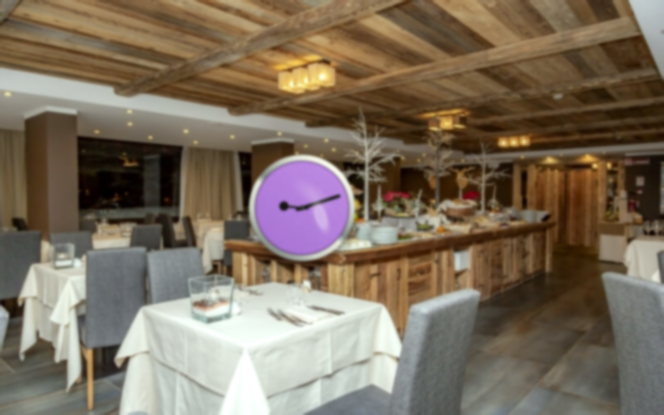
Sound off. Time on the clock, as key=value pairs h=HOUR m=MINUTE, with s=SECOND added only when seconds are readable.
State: h=9 m=12
